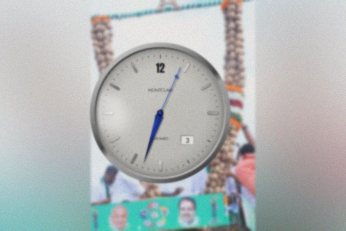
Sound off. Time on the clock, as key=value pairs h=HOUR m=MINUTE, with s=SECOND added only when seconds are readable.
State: h=6 m=33 s=4
